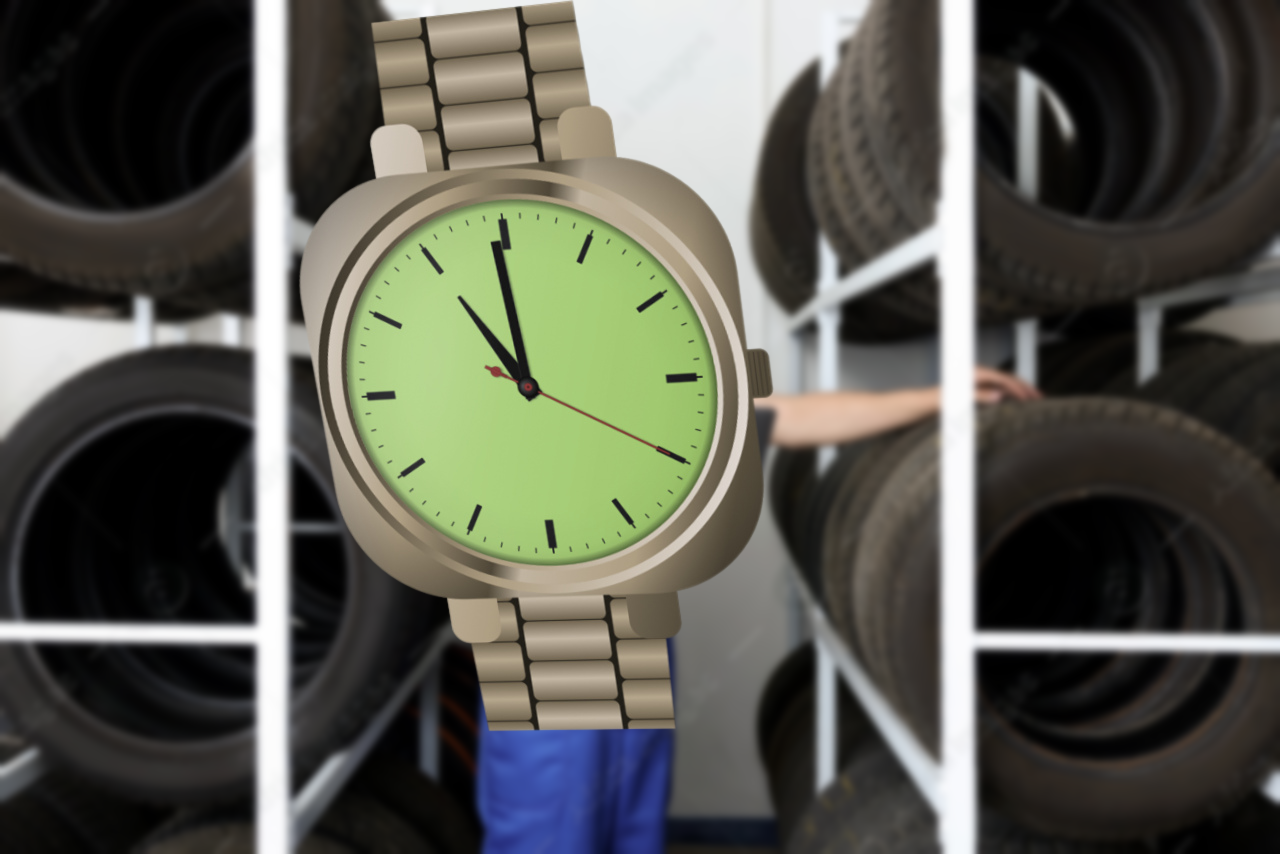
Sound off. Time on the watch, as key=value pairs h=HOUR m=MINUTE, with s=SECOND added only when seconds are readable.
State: h=10 m=59 s=20
